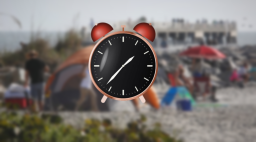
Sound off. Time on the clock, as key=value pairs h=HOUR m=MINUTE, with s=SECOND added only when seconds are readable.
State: h=1 m=37
